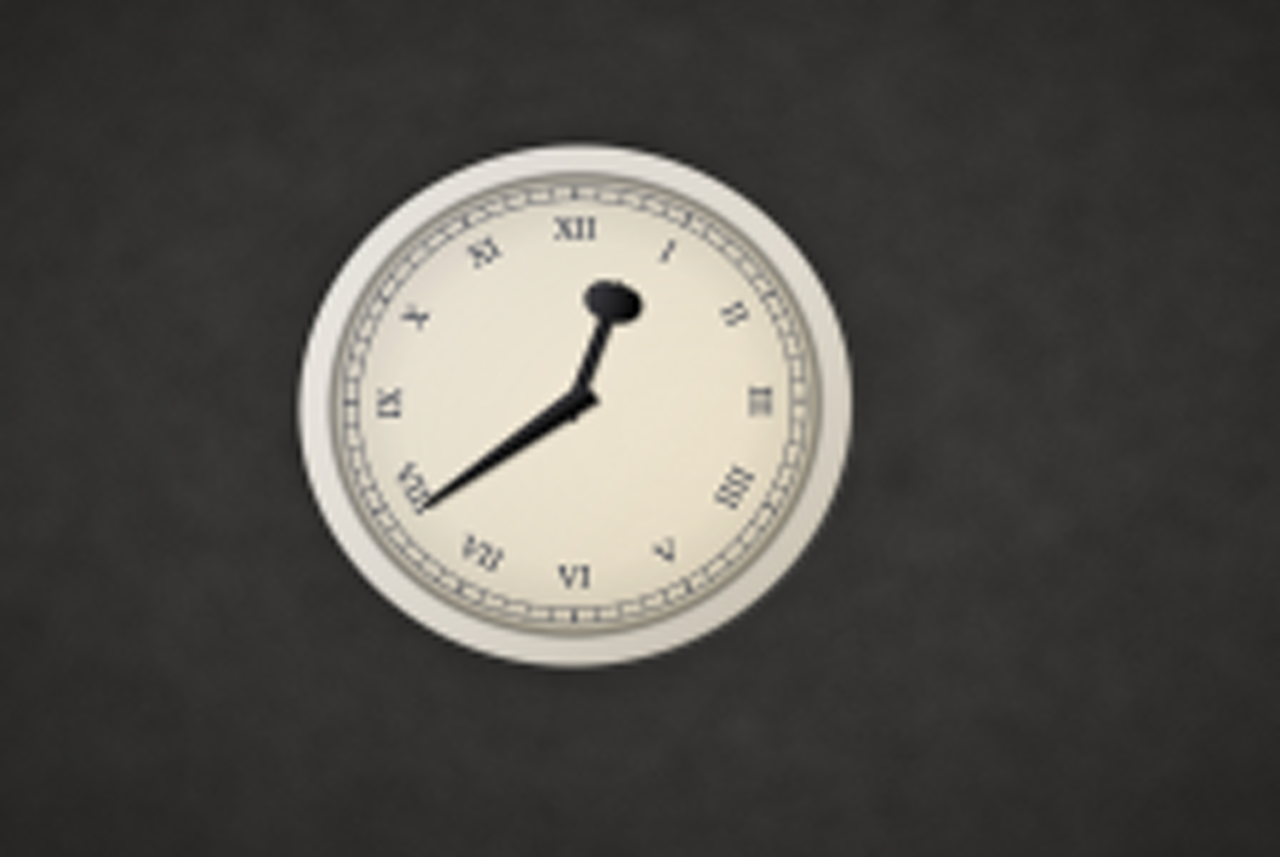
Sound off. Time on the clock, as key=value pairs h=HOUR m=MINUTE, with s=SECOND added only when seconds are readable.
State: h=12 m=39
